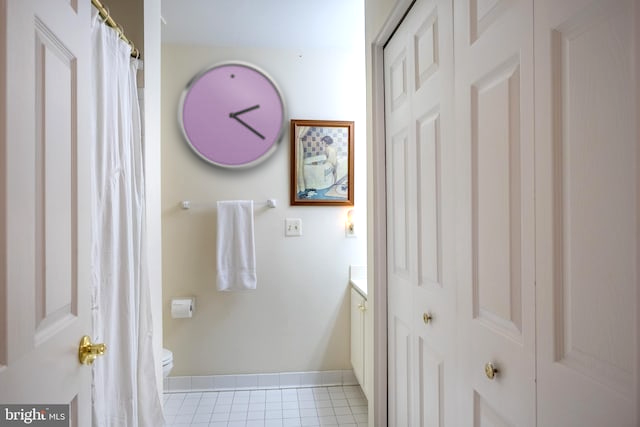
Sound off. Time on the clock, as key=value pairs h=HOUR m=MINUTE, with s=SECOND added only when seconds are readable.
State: h=2 m=21
